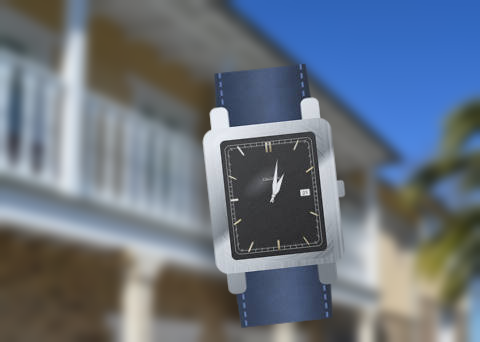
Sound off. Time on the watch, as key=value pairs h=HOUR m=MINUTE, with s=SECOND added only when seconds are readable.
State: h=1 m=2
